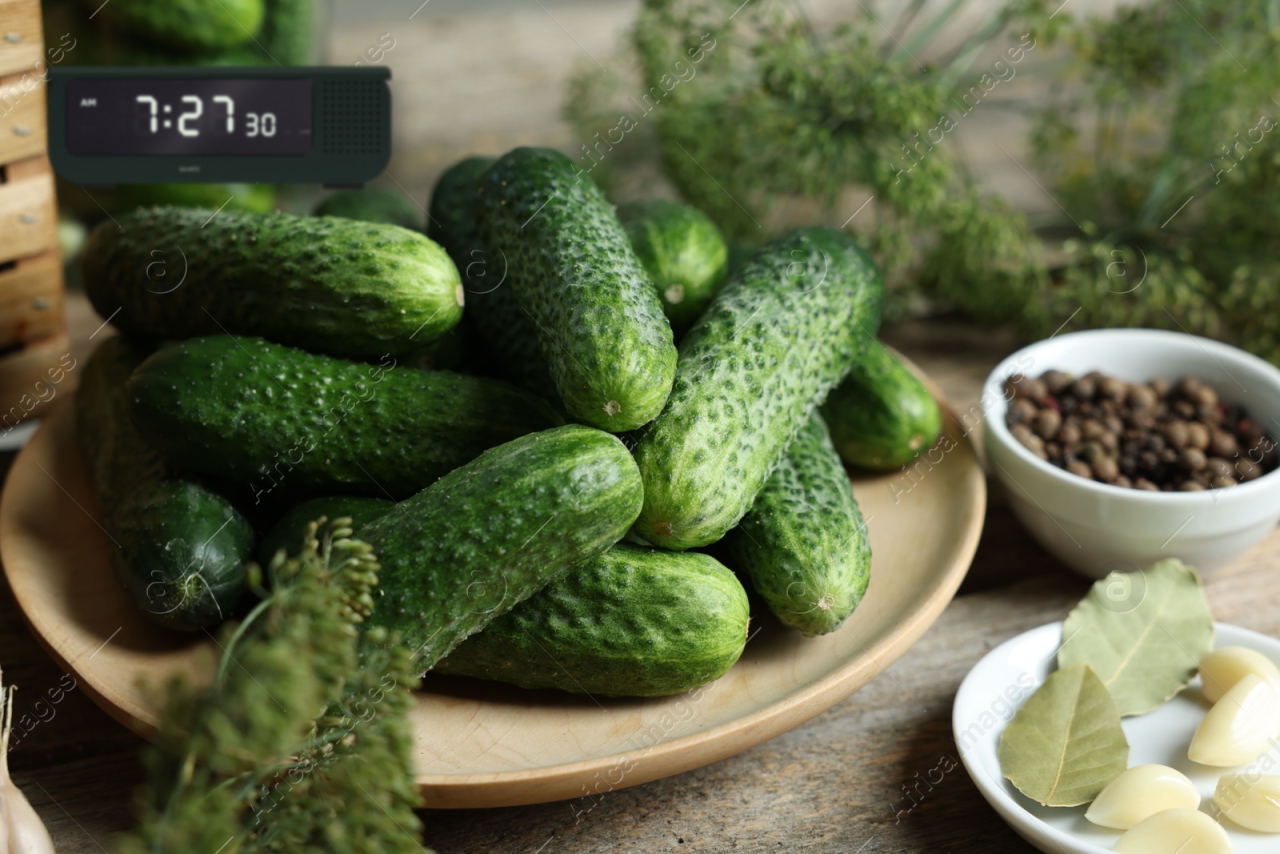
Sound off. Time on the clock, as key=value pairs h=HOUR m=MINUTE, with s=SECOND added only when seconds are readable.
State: h=7 m=27 s=30
